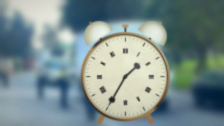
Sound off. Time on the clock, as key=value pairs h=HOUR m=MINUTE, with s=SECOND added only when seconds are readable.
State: h=1 m=35
